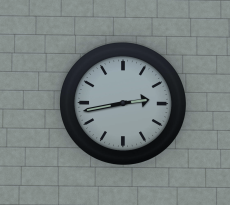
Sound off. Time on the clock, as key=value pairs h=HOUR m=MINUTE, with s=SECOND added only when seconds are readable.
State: h=2 m=43
